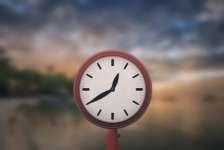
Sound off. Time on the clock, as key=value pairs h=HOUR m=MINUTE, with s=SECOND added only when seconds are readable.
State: h=12 m=40
